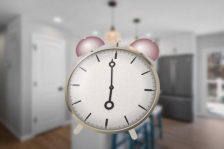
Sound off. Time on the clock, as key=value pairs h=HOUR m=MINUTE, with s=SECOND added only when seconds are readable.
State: h=5 m=59
